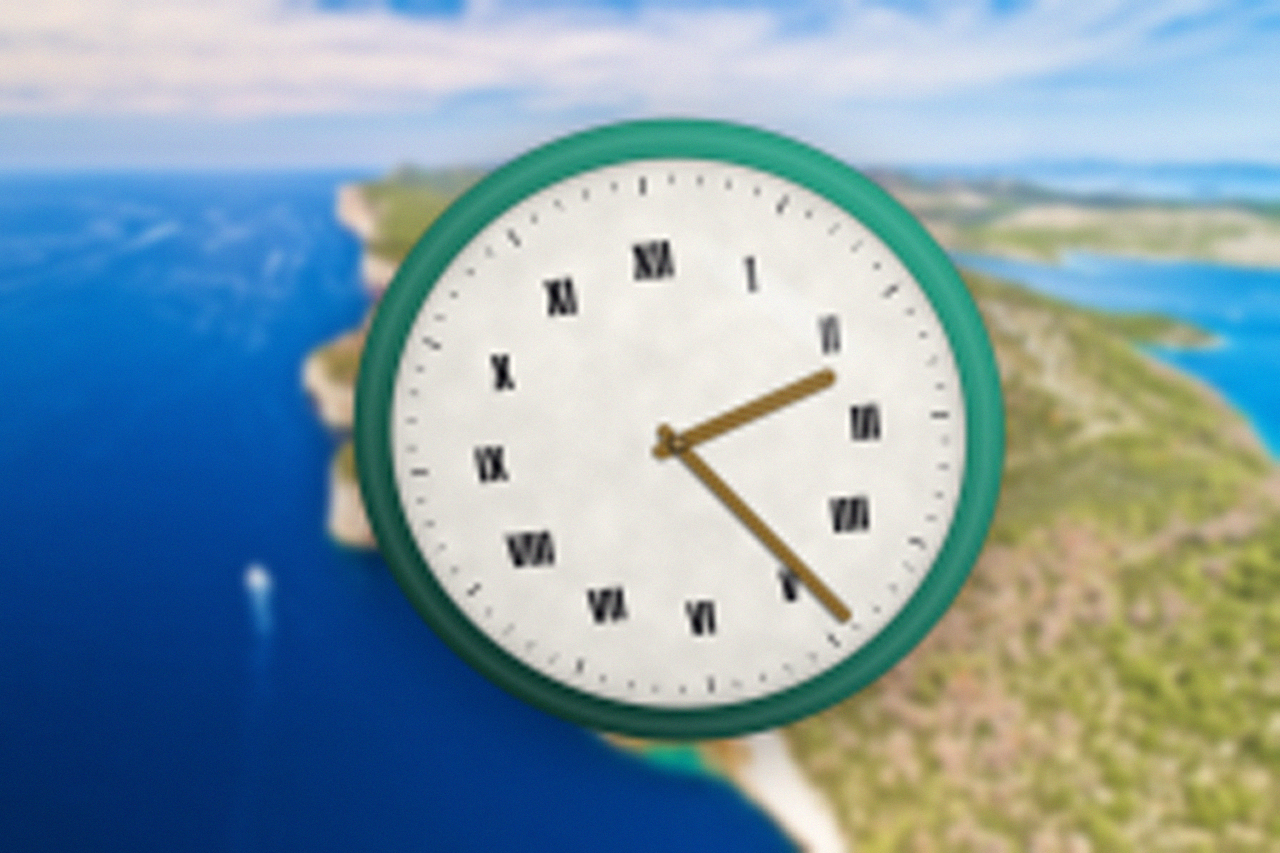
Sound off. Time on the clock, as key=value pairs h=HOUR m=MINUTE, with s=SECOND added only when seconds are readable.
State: h=2 m=24
